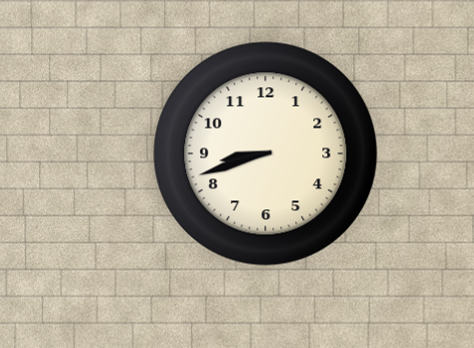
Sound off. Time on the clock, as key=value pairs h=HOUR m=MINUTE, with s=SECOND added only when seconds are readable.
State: h=8 m=42
